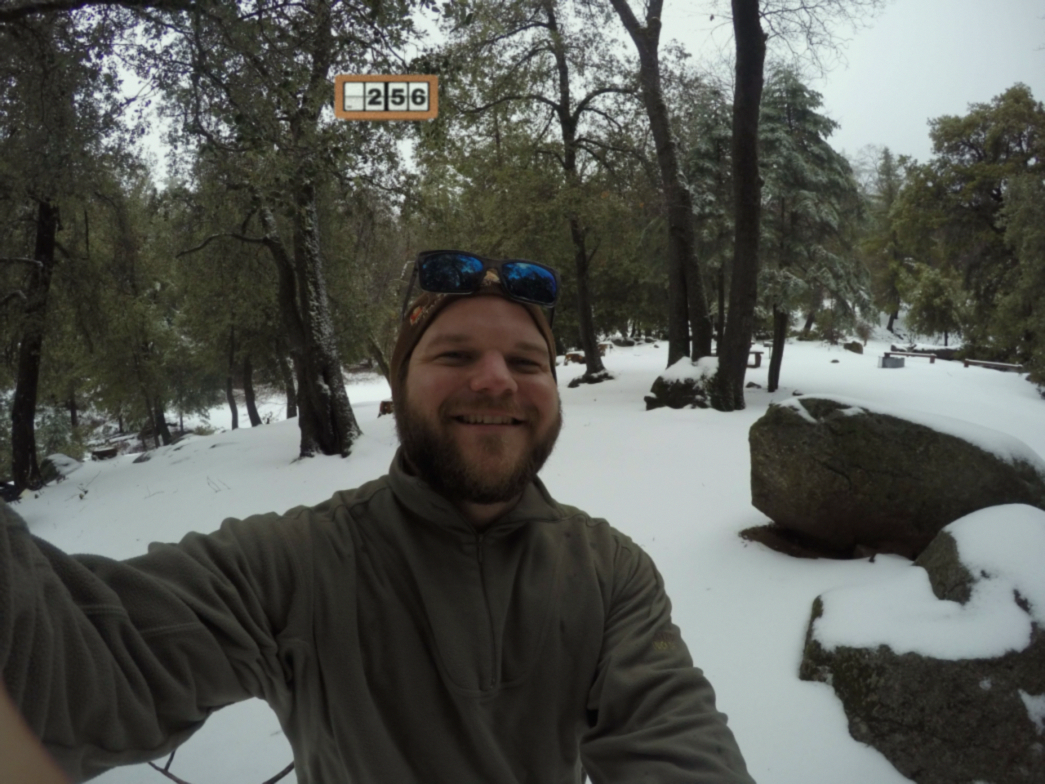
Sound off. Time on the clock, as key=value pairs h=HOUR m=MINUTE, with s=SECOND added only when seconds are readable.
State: h=2 m=56
